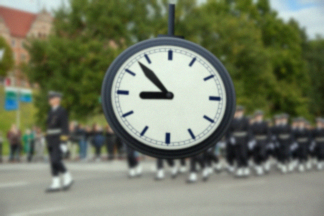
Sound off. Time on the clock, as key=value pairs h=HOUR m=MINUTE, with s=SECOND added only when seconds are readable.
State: h=8 m=53
